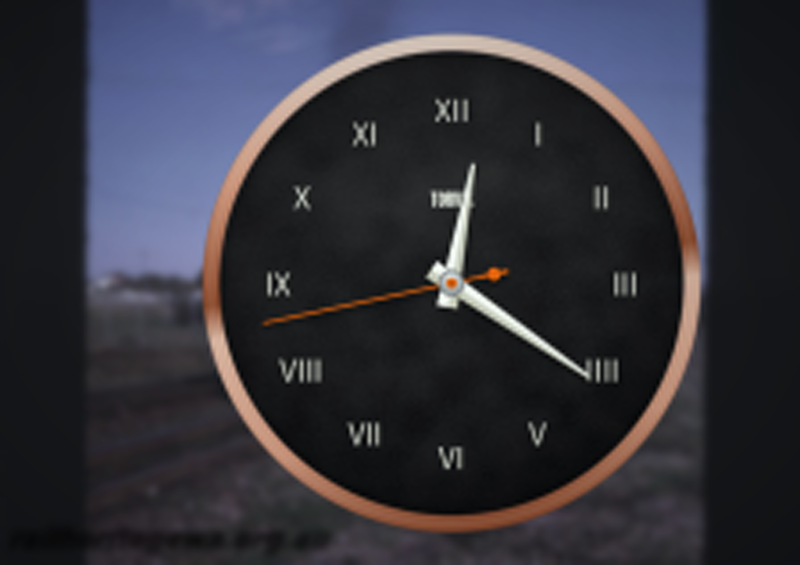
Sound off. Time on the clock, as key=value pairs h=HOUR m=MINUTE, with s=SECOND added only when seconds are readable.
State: h=12 m=20 s=43
